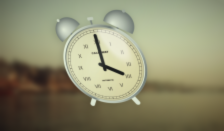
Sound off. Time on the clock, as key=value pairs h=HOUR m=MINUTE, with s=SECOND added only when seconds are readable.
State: h=4 m=0
